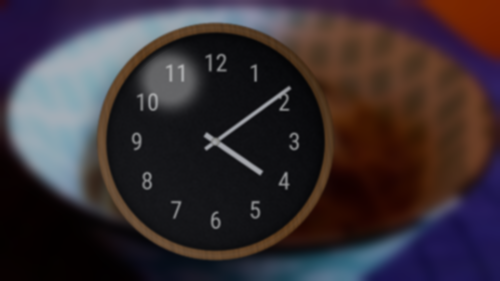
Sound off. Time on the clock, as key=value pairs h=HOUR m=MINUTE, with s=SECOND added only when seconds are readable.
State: h=4 m=9
